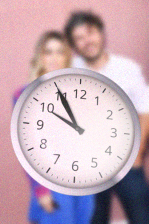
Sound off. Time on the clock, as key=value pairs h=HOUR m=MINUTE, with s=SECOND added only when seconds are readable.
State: h=9 m=55
